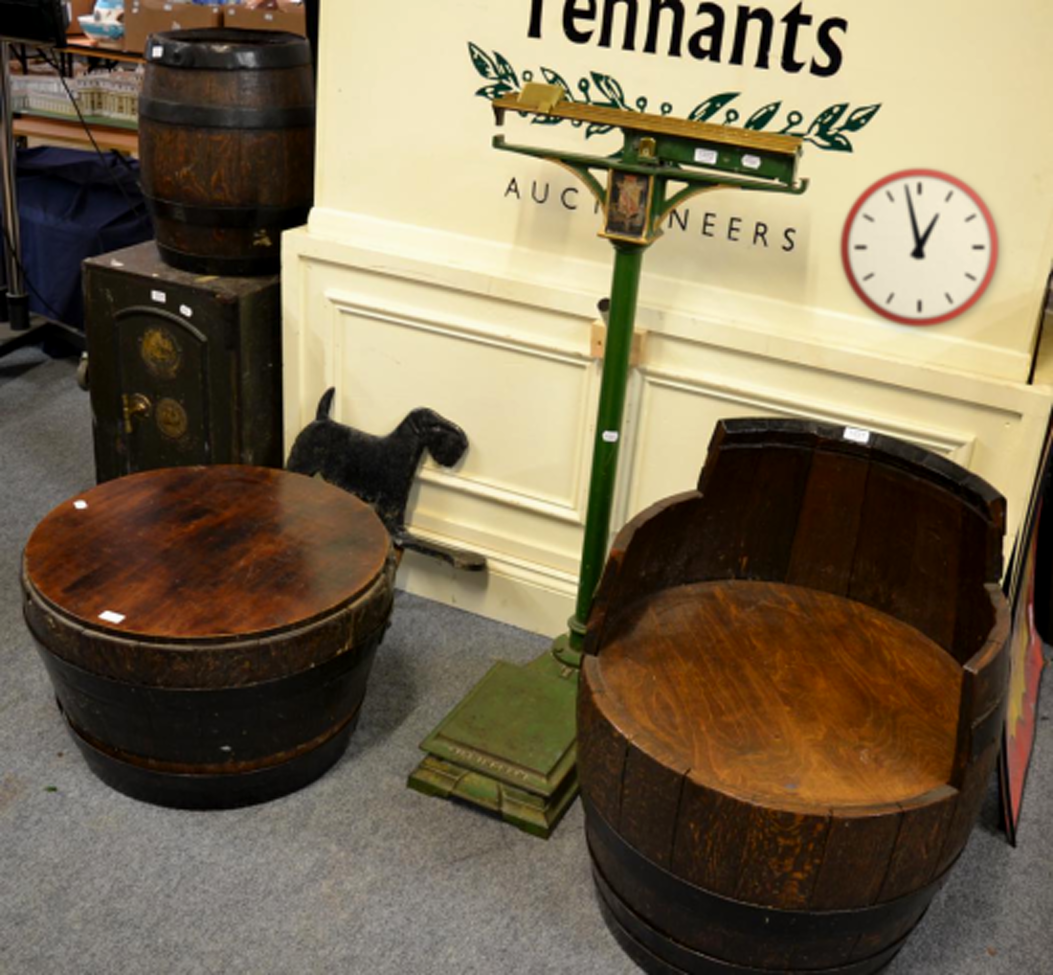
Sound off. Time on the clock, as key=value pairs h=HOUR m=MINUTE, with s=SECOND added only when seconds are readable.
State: h=12 m=58
